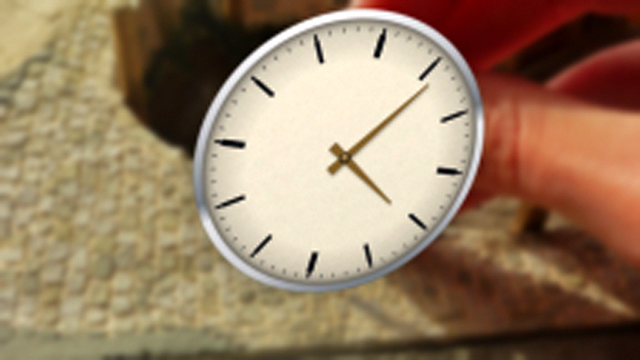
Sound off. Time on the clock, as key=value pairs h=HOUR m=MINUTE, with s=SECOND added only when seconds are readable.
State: h=4 m=6
